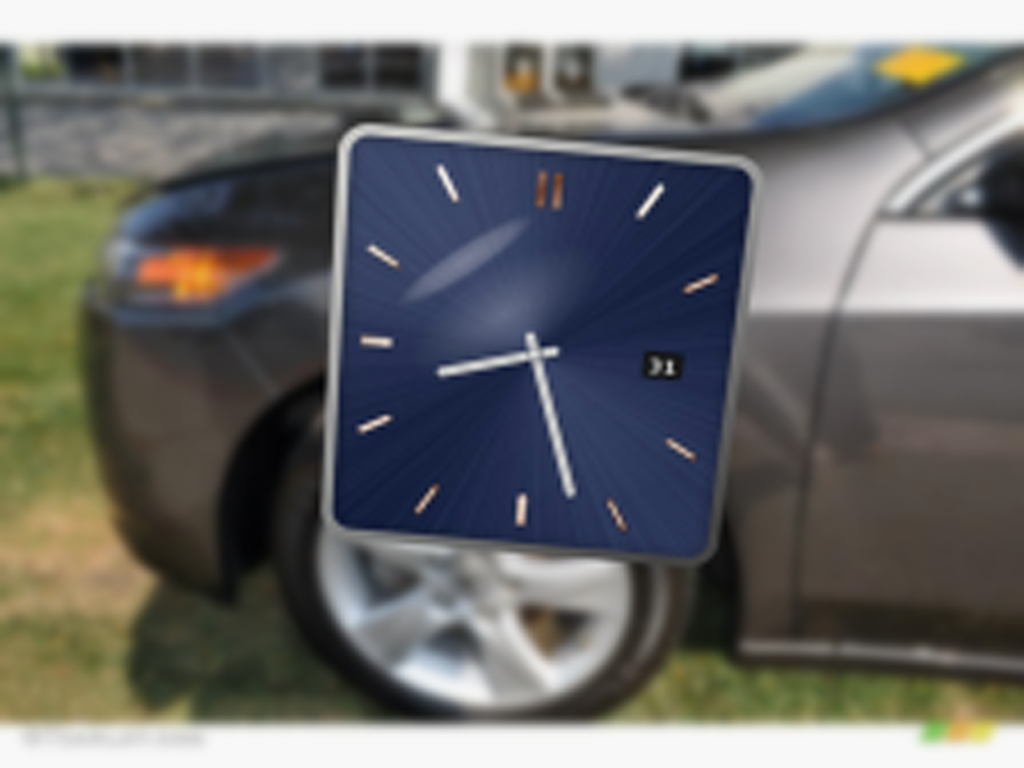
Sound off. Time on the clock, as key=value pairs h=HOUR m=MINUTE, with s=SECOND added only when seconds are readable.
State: h=8 m=27
